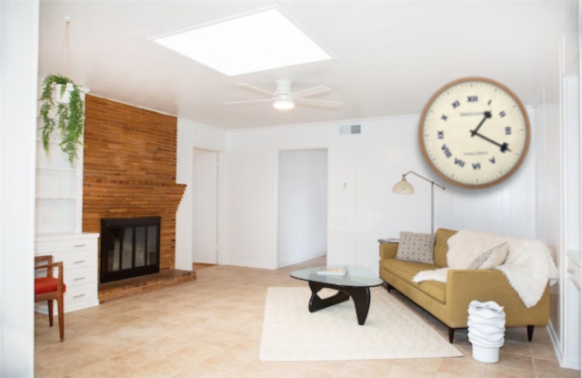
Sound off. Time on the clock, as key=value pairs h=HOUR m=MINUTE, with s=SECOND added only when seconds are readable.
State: h=1 m=20
